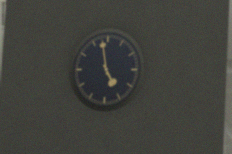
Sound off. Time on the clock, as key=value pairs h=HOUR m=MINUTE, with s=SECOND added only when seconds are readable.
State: h=4 m=58
